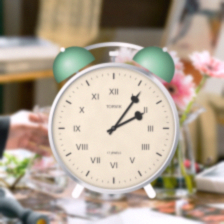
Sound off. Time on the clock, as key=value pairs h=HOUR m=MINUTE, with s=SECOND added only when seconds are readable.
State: h=2 m=6
